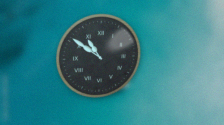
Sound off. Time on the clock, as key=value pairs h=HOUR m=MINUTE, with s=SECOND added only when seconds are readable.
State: h=10 m=51
